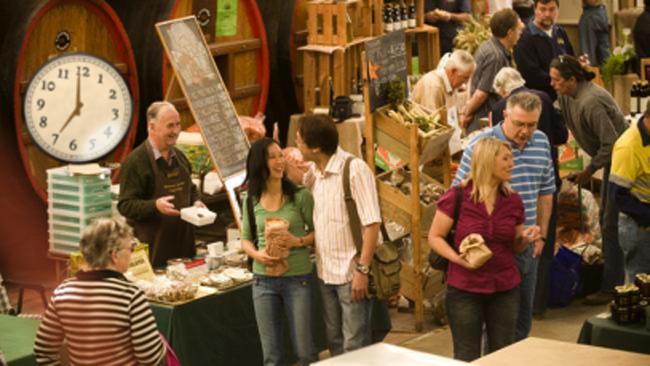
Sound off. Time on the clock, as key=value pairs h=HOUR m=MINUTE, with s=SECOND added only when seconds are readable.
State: h=6 m=59
